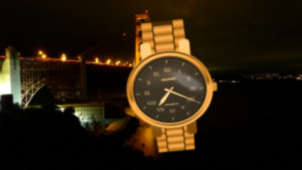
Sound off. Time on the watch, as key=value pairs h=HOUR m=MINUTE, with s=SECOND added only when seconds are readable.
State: h=7 m=20
